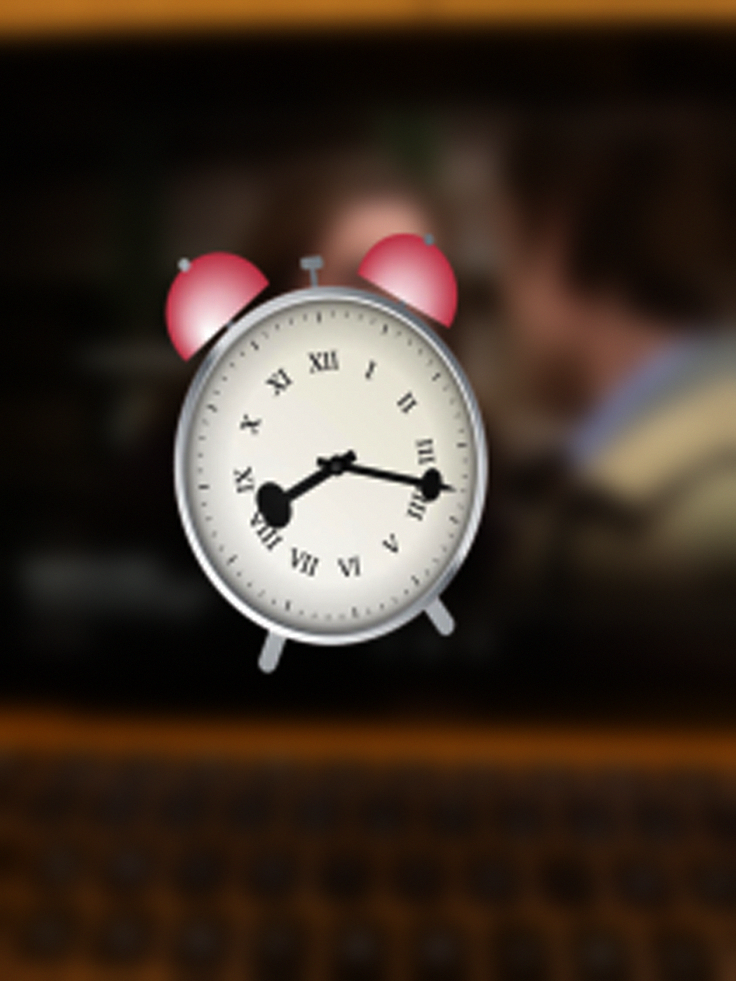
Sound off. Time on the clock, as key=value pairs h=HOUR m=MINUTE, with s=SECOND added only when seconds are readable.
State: h=8 m=18
